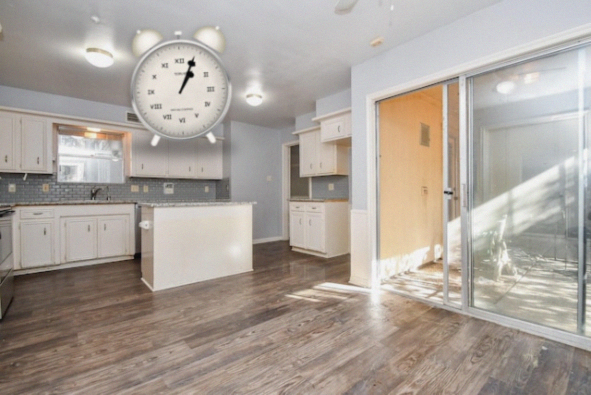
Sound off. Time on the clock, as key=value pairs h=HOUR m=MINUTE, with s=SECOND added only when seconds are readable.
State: h=1 m=4
